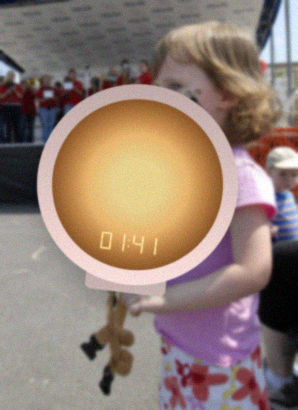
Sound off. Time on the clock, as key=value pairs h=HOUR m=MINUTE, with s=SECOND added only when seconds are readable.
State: h=1 m=41
